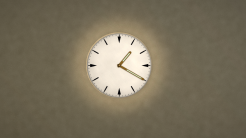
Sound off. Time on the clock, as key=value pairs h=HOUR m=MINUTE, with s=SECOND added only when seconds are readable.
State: h=1 m=20
